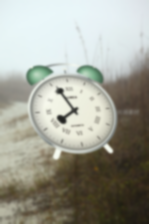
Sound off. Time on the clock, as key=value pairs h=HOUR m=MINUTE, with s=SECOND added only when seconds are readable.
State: h=7 m=56
